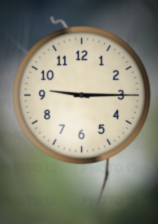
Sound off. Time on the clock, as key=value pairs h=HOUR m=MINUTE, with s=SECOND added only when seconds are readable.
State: h=9 m=15
